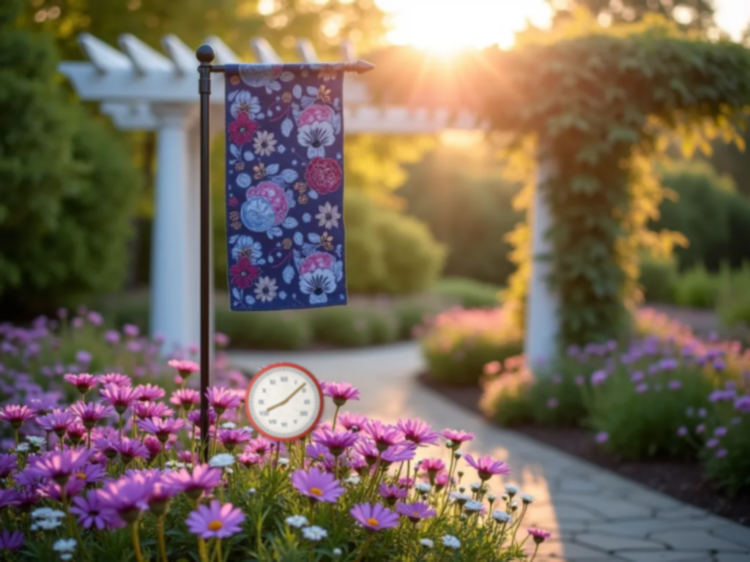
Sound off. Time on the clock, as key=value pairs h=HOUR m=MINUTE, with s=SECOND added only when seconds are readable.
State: h=8 m=8
